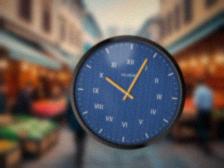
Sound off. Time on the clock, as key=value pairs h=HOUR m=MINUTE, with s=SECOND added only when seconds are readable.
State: h=10 m=4
